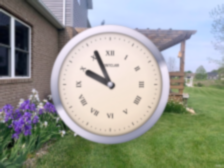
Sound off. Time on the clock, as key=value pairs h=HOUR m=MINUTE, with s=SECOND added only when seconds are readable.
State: h=9 m=56
